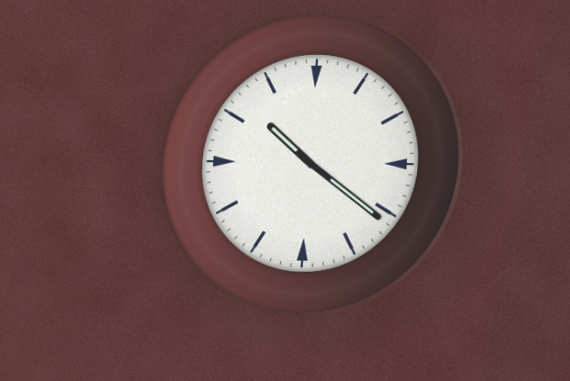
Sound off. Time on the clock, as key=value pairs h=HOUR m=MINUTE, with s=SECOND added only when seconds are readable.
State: h=10 m=21
